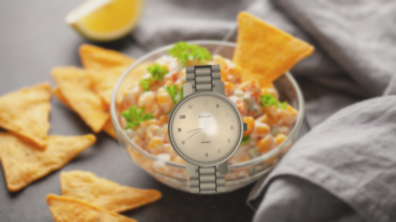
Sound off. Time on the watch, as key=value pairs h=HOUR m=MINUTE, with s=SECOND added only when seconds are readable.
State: h=8 m=40
